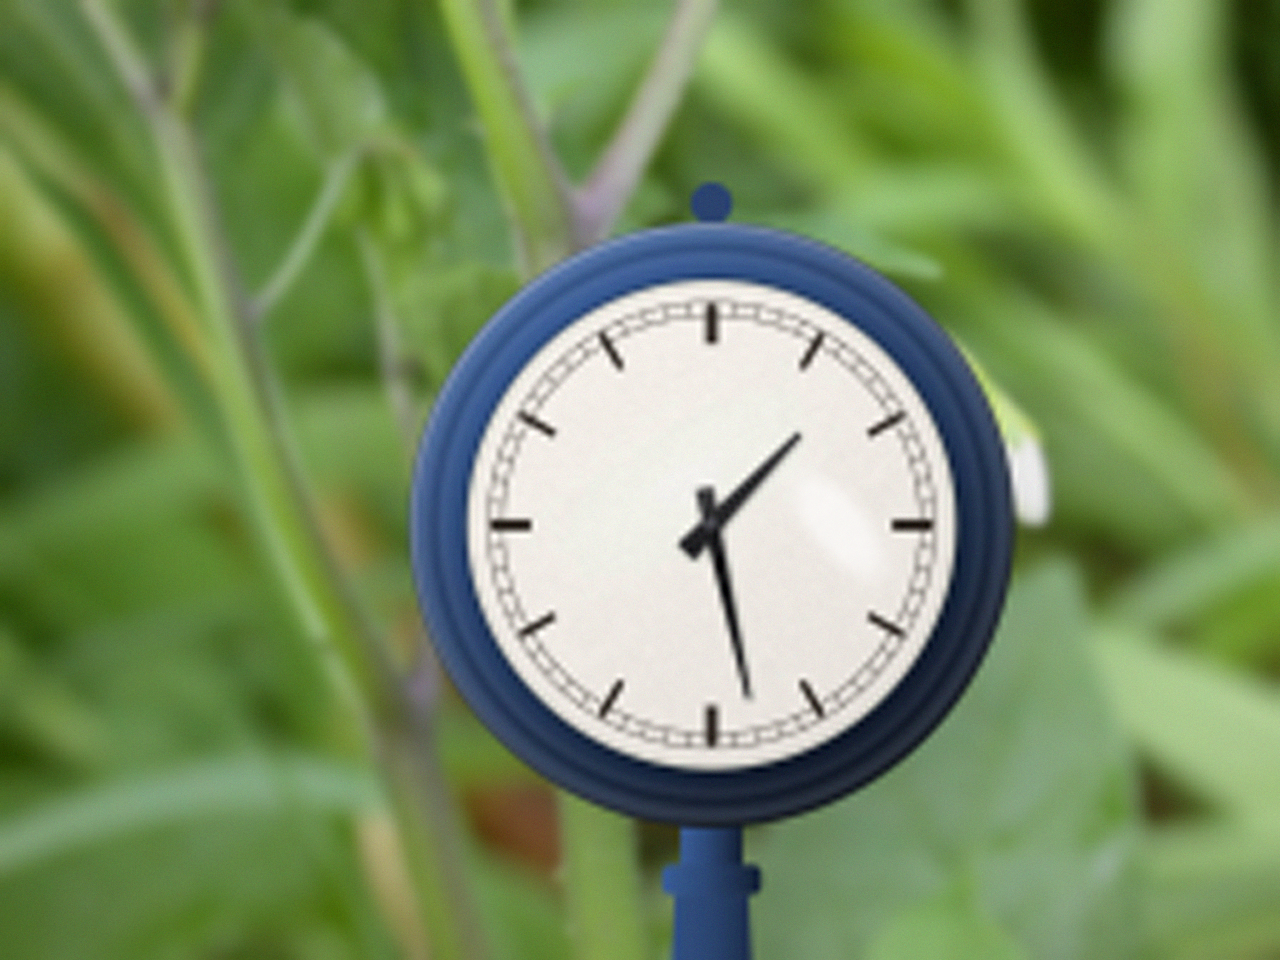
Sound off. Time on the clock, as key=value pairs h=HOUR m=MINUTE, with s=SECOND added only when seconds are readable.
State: h=1 m=28
